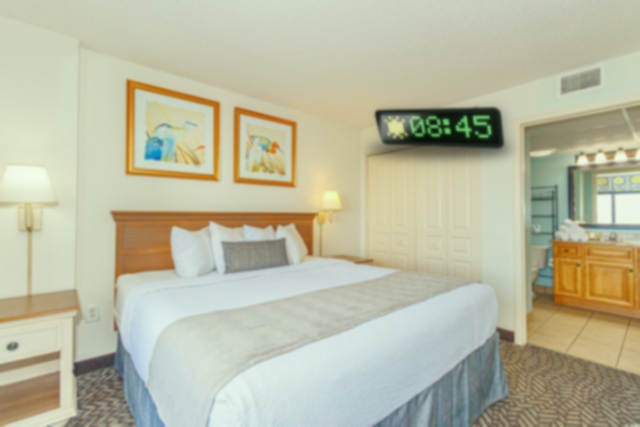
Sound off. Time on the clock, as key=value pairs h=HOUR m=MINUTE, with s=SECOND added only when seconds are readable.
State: h=8 m=45
